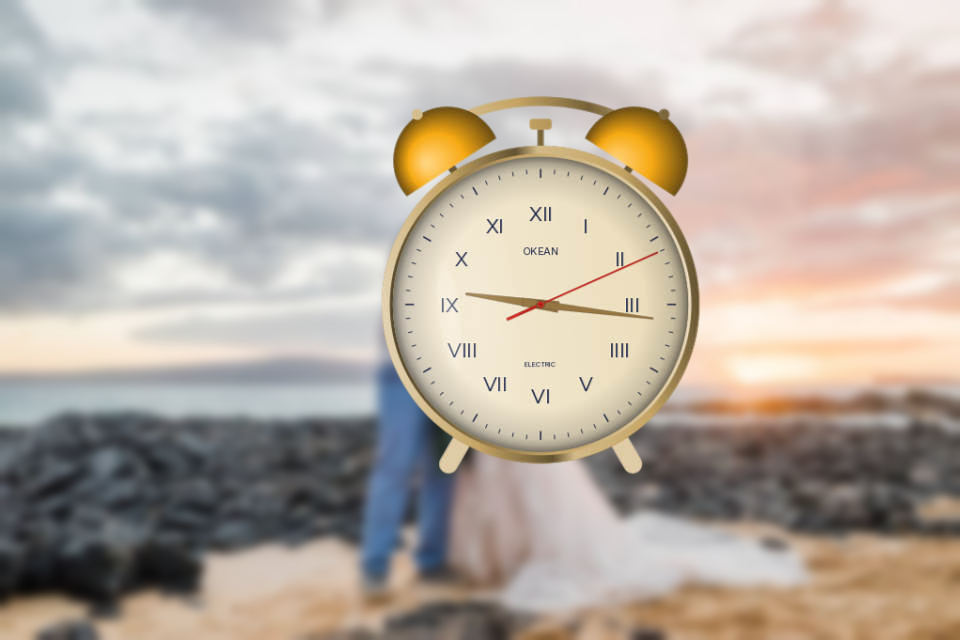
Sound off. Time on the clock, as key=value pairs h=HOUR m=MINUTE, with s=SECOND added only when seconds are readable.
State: h=9 m=16 s=11
